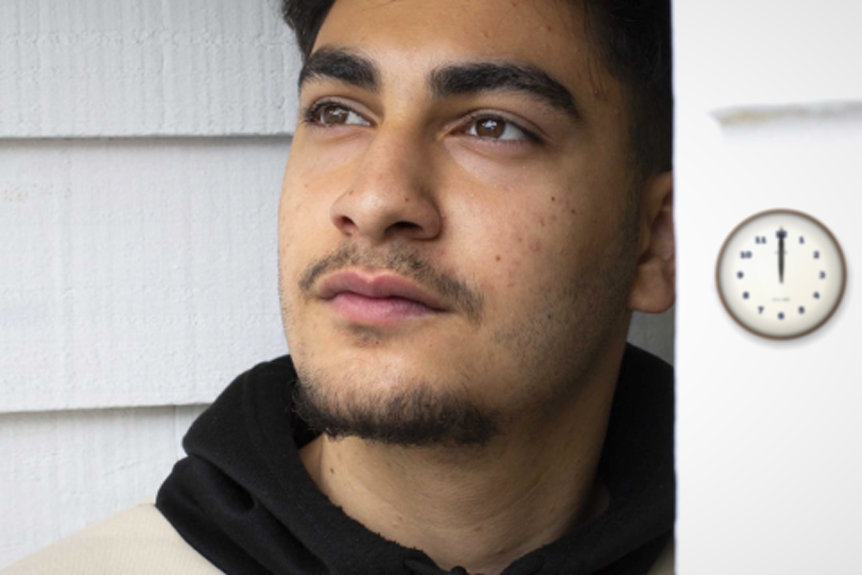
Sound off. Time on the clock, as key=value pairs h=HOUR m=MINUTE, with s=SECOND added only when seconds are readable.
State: h=12 m=0
